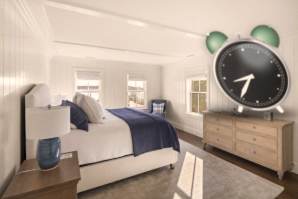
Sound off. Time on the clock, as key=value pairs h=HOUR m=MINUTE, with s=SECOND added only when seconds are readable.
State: h=8 m=36
